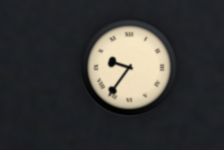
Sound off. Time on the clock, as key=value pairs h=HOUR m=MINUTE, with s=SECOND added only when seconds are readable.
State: h=9 m=36
